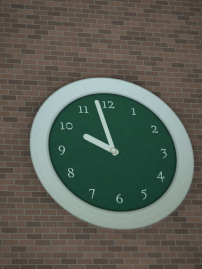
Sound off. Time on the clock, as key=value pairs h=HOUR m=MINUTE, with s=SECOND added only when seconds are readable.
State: h=9 m=58
